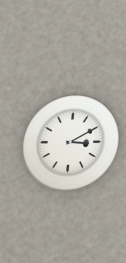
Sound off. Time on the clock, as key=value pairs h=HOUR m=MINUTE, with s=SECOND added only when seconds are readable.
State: h=3 m=10
